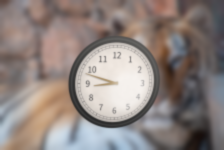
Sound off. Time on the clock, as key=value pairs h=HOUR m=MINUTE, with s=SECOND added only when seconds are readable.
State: h=8 m=48
